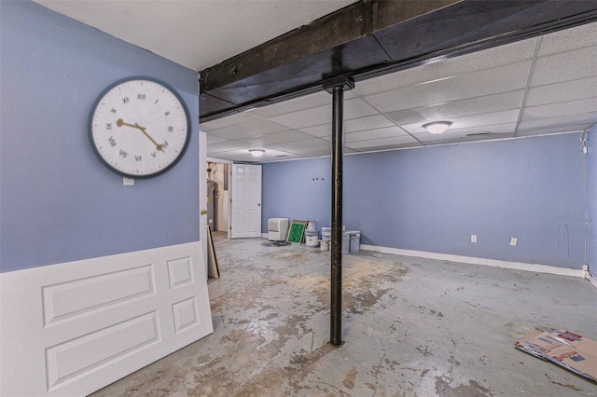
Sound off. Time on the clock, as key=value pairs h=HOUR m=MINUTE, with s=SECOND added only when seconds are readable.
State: h=9 m=22
